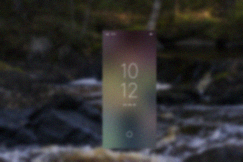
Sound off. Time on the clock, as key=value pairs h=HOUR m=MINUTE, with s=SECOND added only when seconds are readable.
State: h=10 m=12
